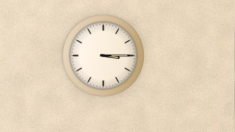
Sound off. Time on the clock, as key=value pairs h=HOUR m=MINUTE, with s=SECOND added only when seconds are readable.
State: h=3 m=15
